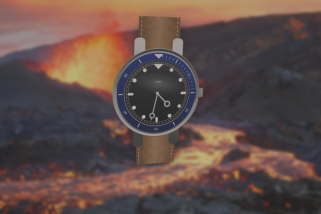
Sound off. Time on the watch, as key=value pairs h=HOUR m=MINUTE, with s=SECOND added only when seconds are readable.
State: h=4 m=32
